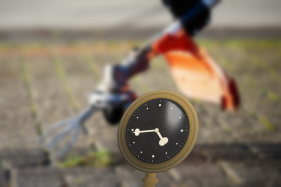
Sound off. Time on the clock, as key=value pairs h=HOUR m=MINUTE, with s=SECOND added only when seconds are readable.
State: h=4 m=44
